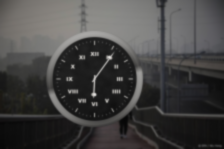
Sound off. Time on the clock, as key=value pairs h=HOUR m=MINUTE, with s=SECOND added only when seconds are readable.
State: h=6 m=6
